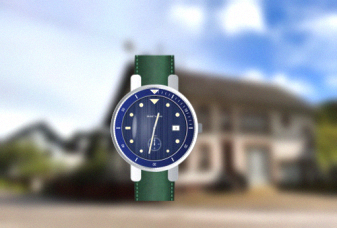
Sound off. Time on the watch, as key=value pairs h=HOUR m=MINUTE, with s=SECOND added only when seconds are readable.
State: h=12 m=32
